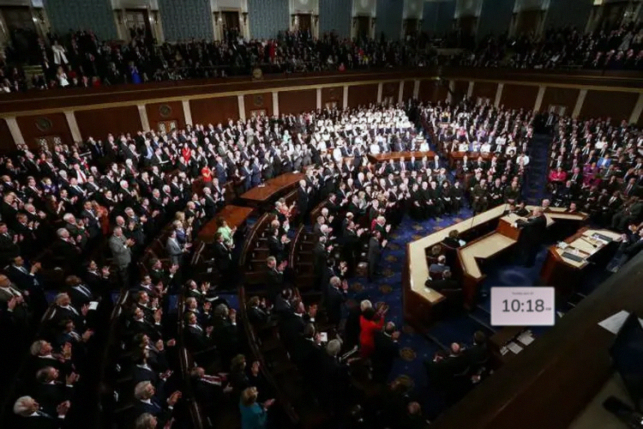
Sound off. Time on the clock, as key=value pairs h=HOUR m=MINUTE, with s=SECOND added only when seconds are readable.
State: h=10 m=18
